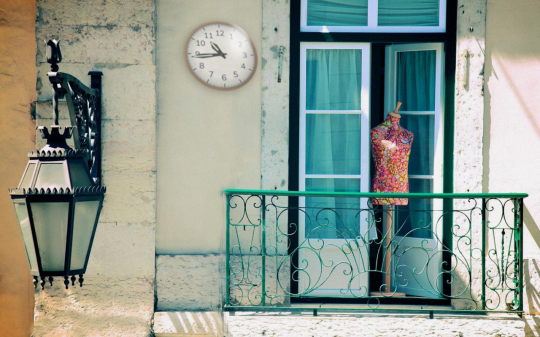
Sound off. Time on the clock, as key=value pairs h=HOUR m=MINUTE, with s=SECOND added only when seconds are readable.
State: h=10 m=44
